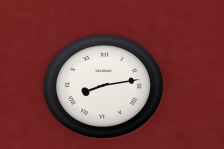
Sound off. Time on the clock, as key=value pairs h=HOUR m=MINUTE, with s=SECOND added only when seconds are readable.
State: h=8 m=13
